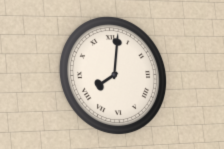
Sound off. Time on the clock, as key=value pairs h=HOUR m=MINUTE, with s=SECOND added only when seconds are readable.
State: h=8 m=2
